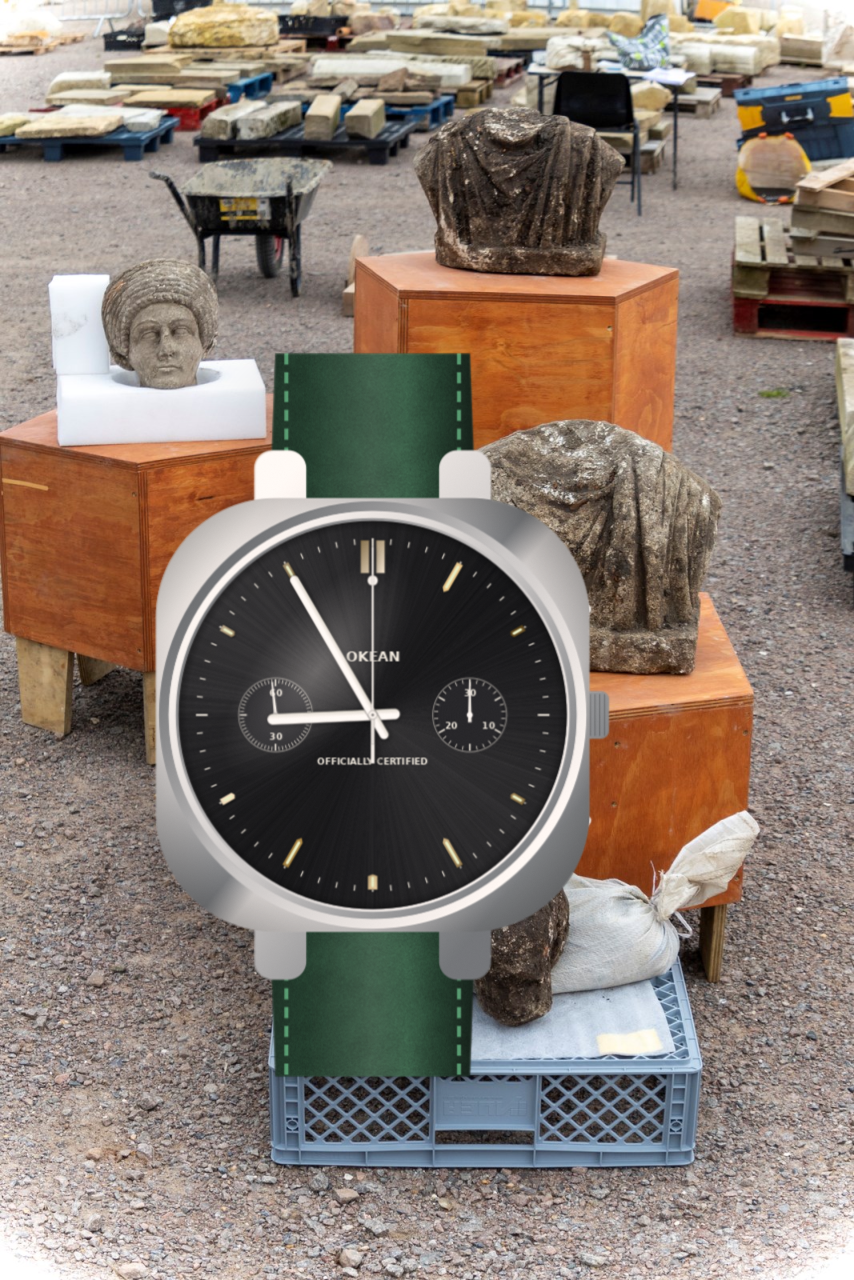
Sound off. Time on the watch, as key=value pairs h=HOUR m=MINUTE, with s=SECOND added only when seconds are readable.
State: h=8 m=54 s=59
